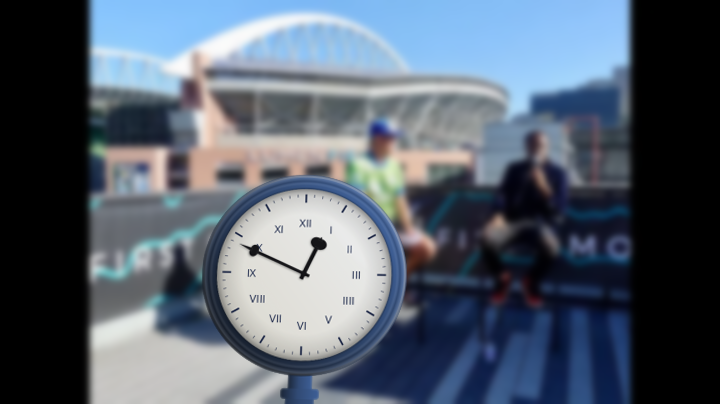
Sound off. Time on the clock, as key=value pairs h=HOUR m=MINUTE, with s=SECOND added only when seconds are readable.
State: h=12 m=49
